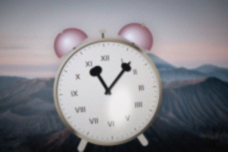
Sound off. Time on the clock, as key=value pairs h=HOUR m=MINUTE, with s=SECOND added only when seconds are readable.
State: h=11 m=7
